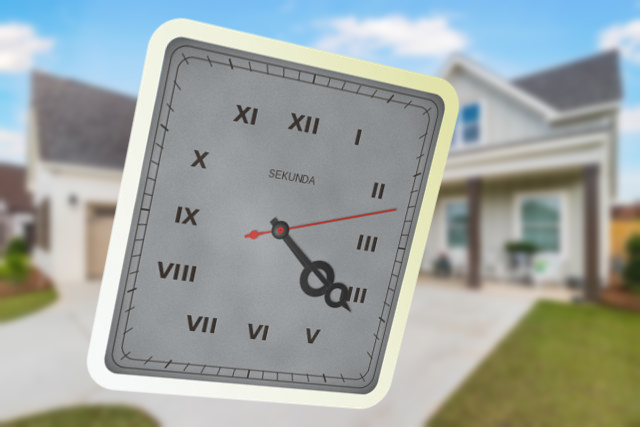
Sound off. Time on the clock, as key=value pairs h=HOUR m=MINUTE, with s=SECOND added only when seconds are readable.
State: h=4 m=21 s=12
